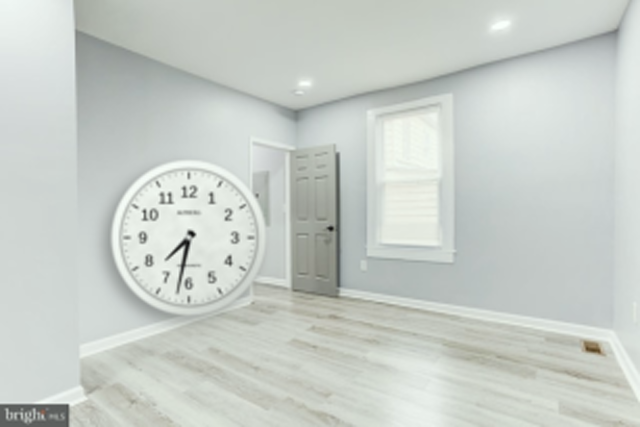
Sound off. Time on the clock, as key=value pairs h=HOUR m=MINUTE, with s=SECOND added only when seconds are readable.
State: h=7 m=32
